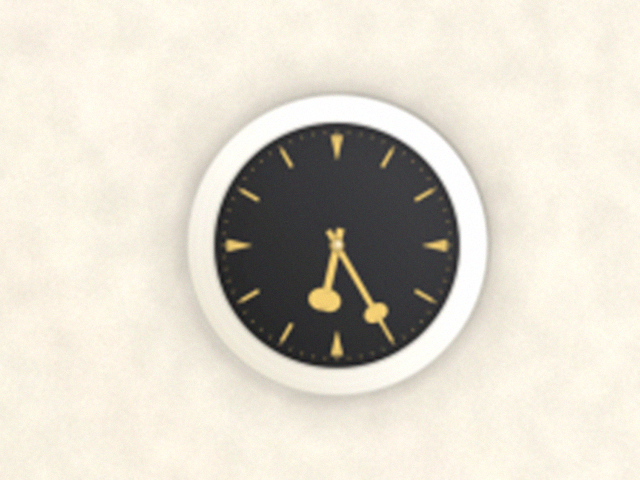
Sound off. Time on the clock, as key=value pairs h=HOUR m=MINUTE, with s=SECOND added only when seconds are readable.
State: h=6 m=25
